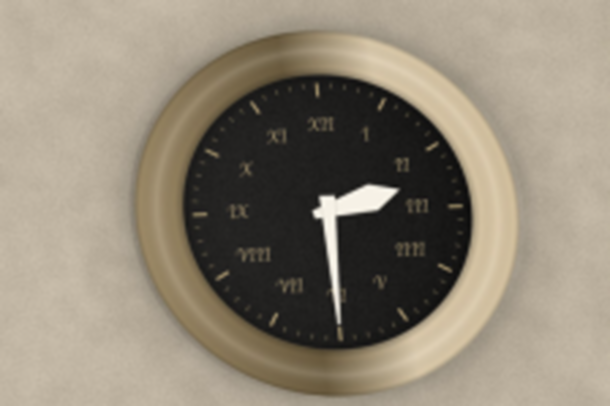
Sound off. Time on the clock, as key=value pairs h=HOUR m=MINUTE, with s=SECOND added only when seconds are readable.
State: h=2 m=30
